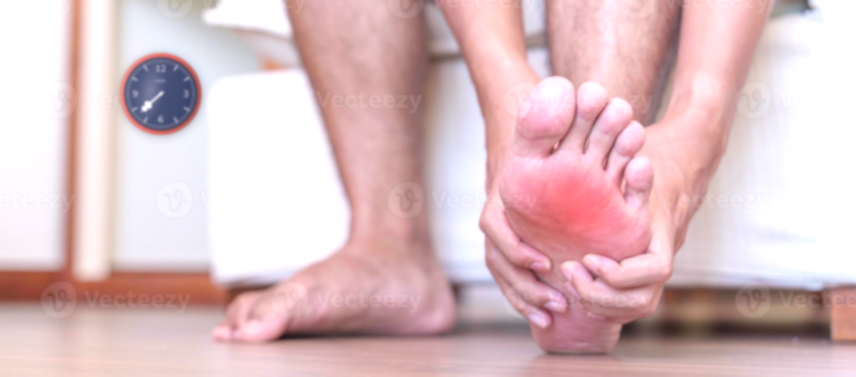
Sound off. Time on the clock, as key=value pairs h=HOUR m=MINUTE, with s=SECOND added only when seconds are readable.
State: h=7 m=38
